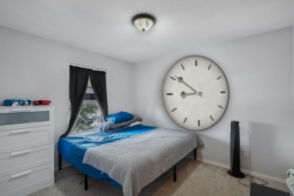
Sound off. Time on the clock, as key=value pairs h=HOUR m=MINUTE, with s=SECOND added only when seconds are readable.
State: h=8 m=51
